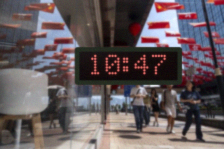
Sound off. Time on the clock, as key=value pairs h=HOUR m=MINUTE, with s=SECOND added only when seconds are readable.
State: h=10 m=47
